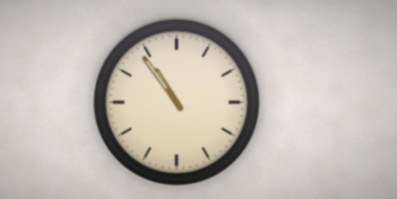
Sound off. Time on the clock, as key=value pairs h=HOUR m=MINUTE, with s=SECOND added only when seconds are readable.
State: h=10 m=54
